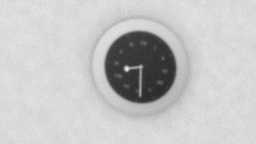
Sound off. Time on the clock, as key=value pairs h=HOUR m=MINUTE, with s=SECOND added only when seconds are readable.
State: h=8 m=29
